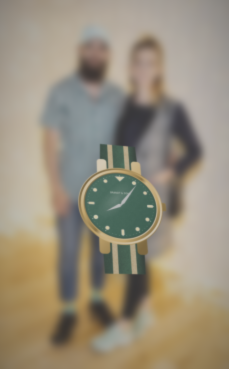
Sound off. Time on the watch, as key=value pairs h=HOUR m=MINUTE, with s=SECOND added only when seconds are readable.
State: h=8 m=6
